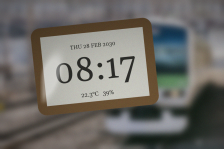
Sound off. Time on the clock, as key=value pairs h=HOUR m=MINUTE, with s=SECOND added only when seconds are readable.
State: h=8 m=17
